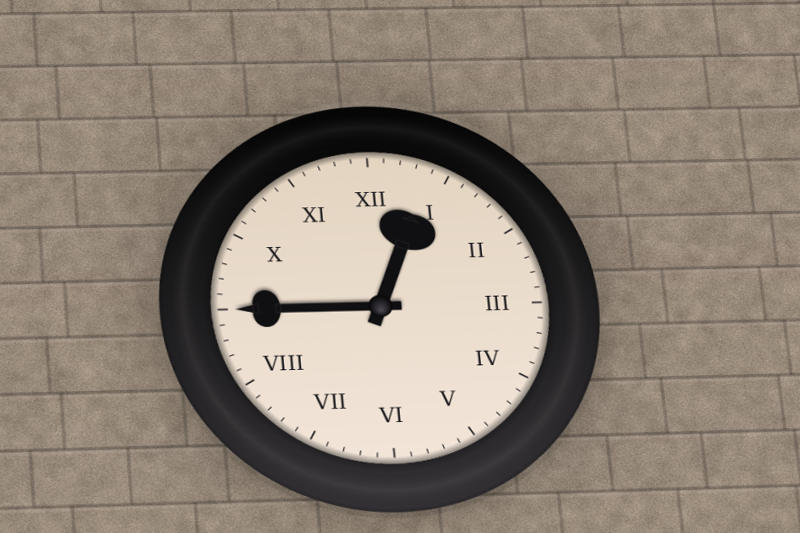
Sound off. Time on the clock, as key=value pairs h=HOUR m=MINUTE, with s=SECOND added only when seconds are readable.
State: h=12 m=45
